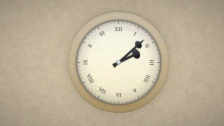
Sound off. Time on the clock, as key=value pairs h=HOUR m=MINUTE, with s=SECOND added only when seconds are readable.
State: h=2 m=8
